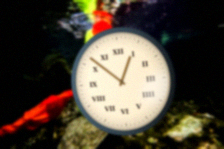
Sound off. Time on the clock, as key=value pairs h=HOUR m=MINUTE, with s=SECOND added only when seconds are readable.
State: h=12 m=52
